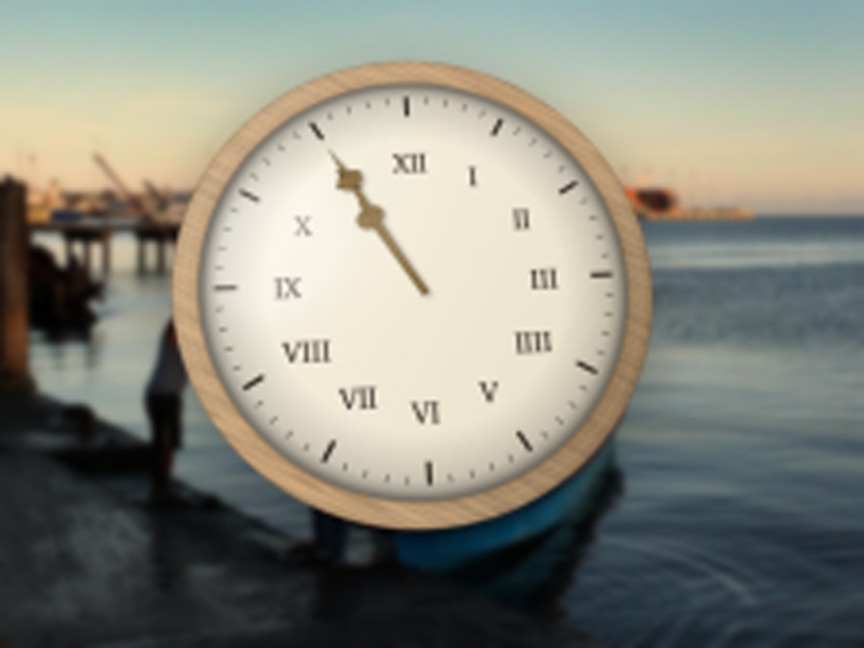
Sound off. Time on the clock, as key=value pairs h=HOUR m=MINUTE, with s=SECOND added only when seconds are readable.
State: h=10 m=55
